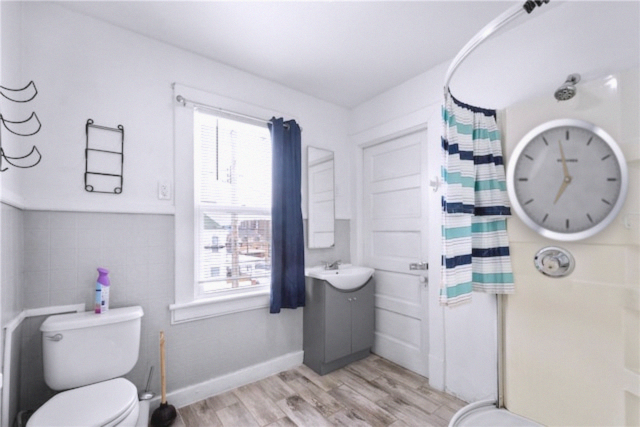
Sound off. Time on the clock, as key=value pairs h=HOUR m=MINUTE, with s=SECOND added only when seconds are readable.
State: h=6 m=58
